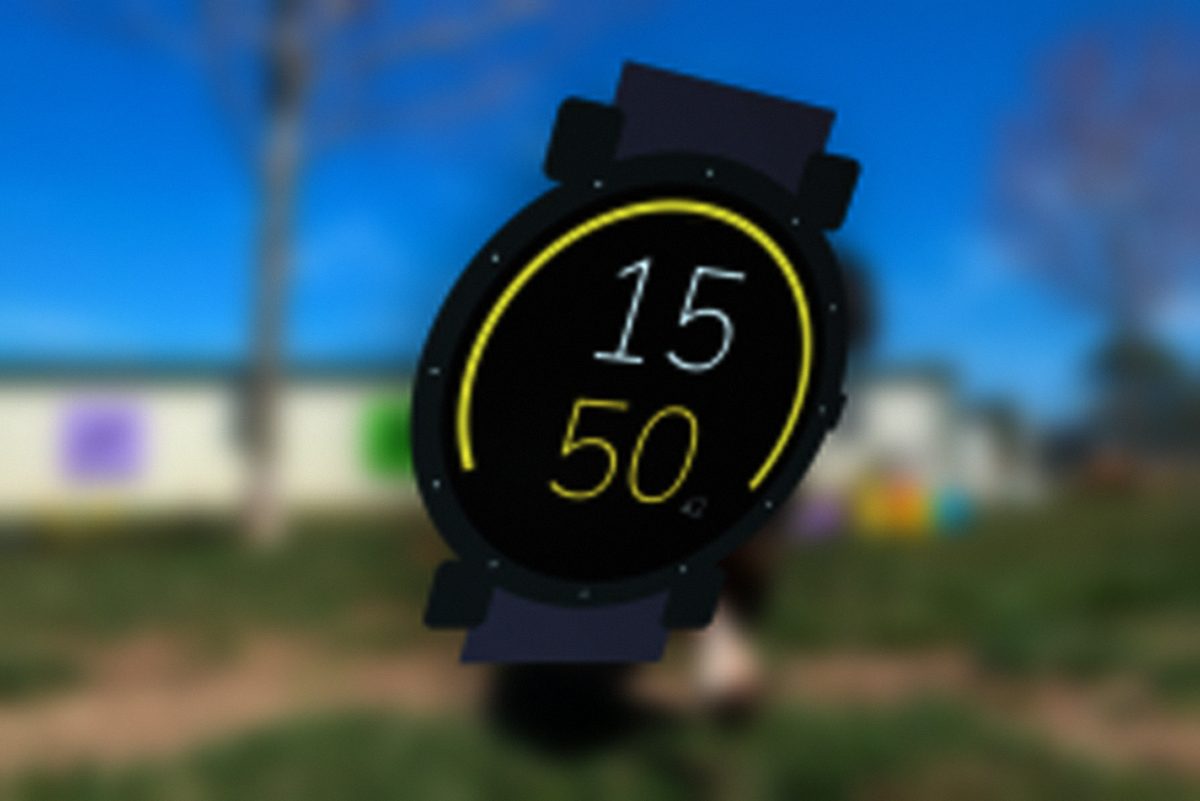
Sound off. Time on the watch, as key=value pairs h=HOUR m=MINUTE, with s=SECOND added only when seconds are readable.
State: h=15 m=50
